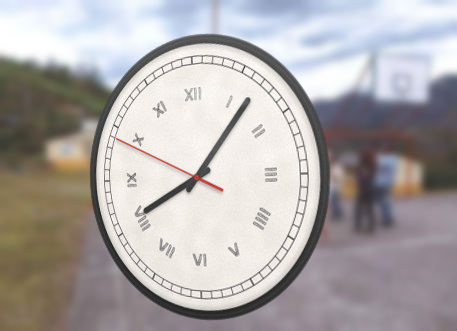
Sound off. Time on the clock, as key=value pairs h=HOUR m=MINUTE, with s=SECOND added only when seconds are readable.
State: h=8 m=6 s=49
